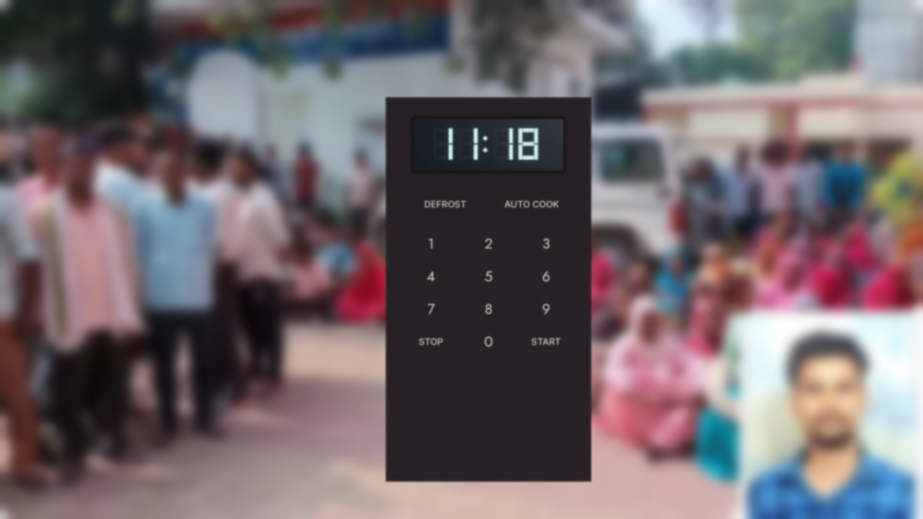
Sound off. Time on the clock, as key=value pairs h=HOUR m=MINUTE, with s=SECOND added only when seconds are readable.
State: h=11 m=18
